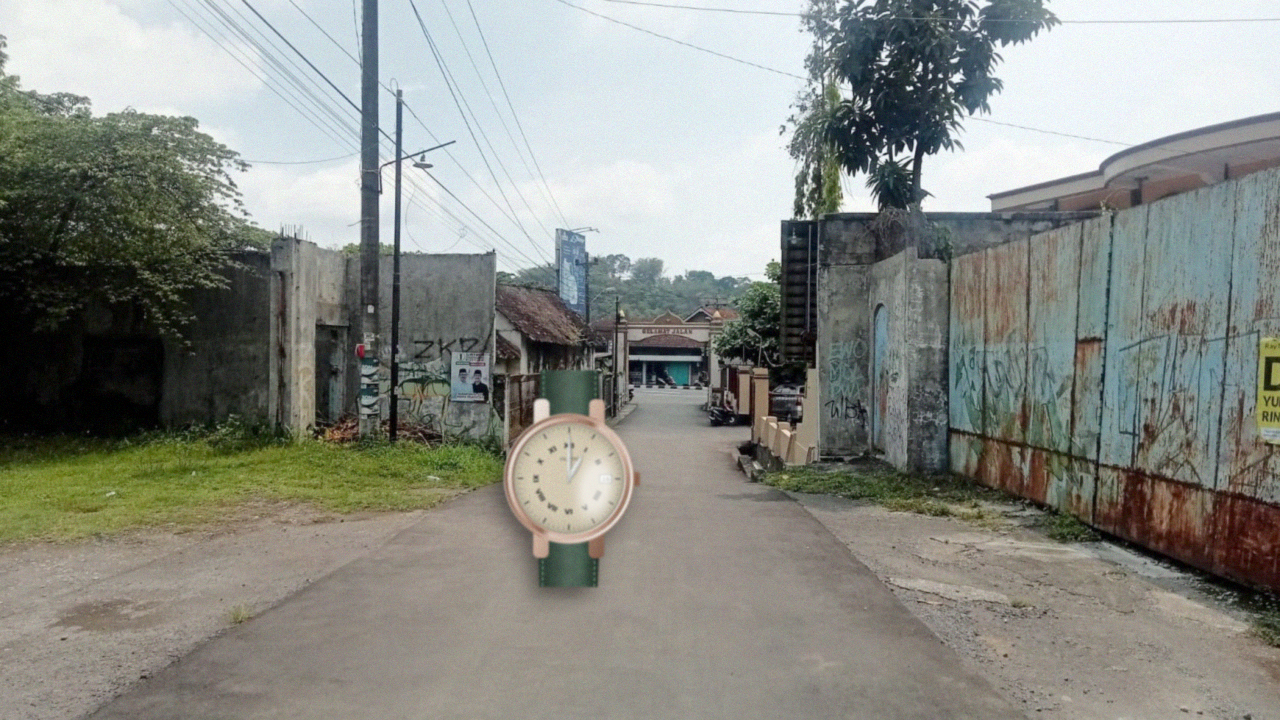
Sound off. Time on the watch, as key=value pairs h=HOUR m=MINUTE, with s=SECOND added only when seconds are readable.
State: h=1 m=0
